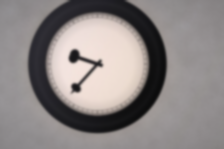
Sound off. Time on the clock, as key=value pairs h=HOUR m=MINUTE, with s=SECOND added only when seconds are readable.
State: h=9 m=37
